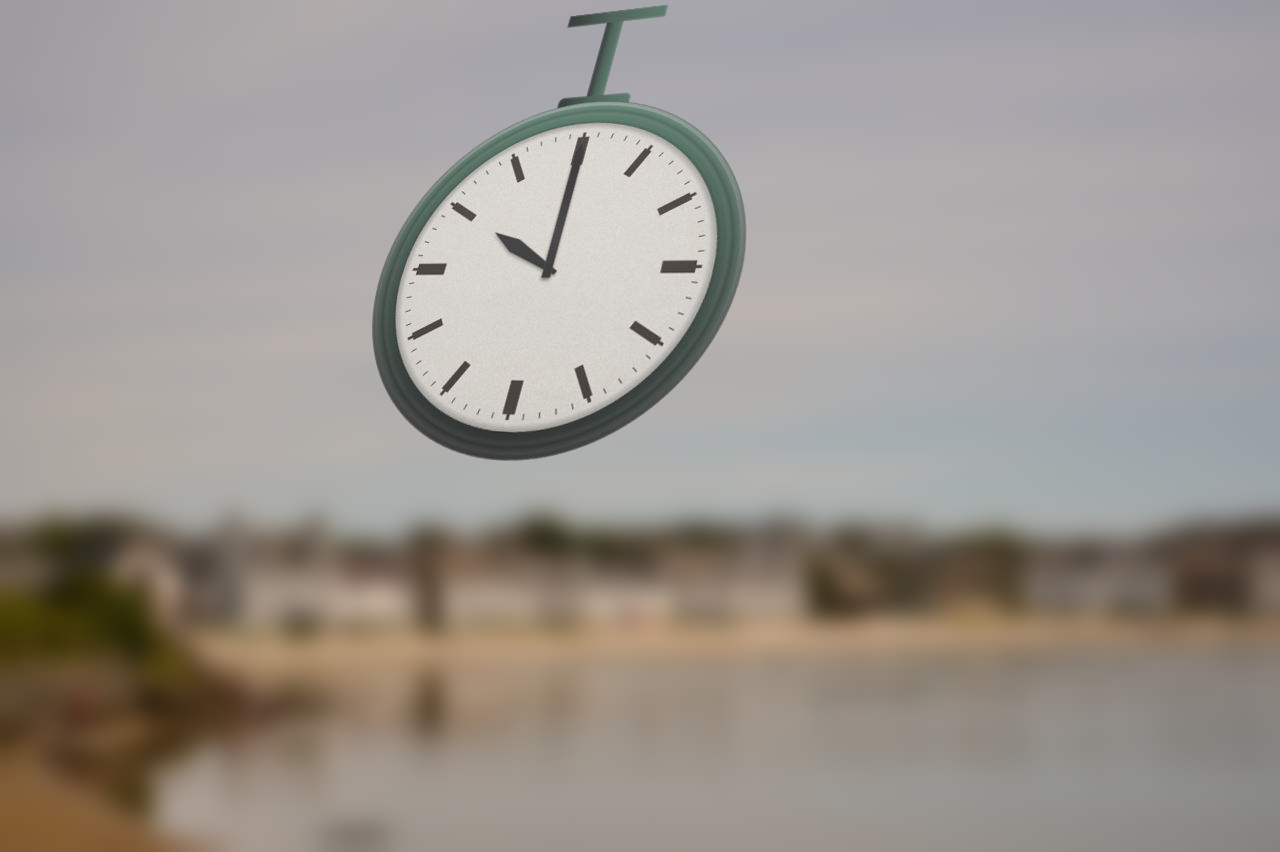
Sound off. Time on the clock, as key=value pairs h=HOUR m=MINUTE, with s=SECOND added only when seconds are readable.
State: h=10 m=0
